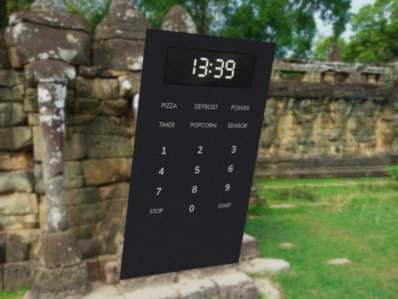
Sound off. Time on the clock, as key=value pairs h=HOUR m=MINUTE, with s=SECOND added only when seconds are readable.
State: h=13 m=39
